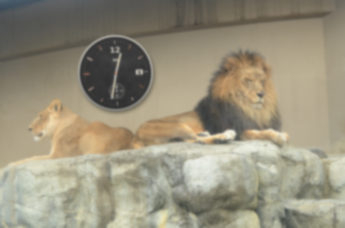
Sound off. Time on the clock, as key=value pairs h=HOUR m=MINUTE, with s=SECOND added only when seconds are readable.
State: h=12 m=32
